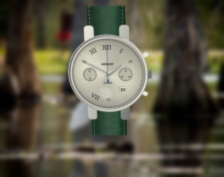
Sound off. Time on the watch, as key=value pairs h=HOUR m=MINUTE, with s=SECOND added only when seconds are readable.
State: h=1 m=50
